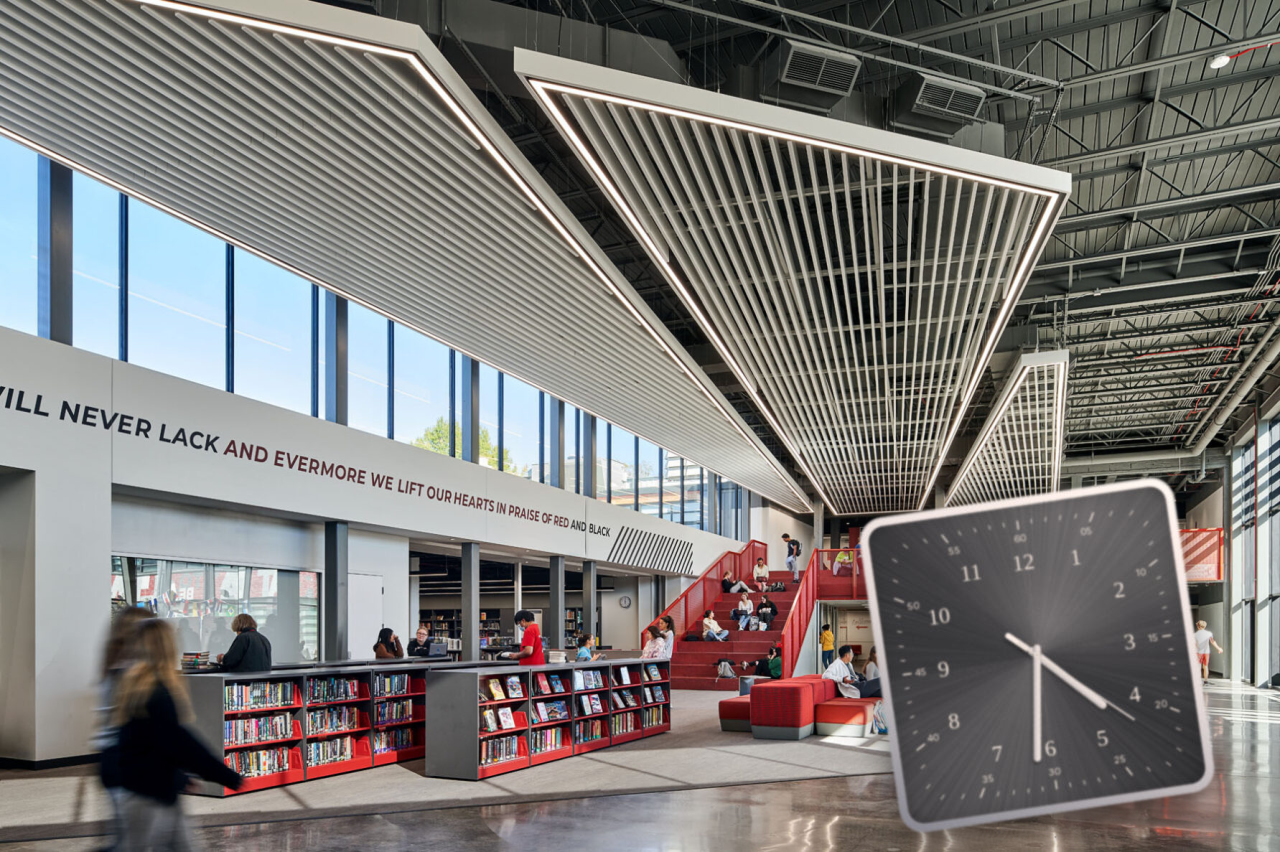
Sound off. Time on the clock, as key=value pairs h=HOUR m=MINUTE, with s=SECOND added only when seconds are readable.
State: h=4 m=31 s=22
